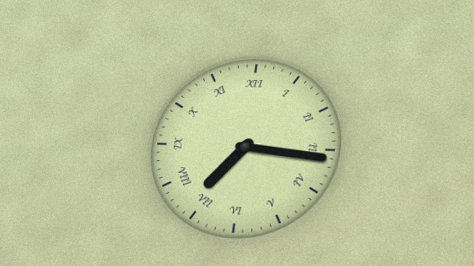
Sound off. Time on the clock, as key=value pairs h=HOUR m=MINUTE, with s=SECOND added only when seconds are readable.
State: h=7 m=16
